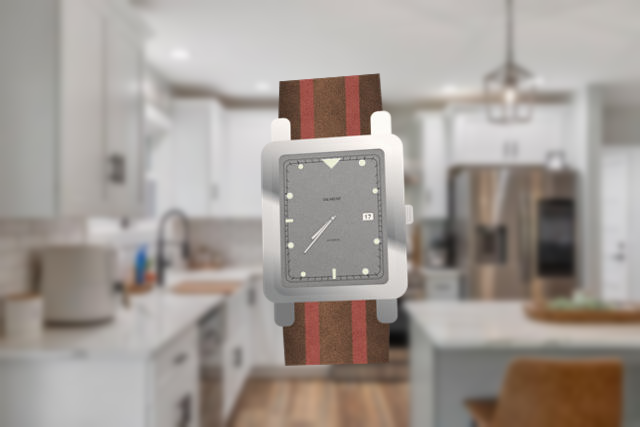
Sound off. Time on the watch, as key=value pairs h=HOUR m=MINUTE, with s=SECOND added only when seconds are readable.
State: h=7 m=37
